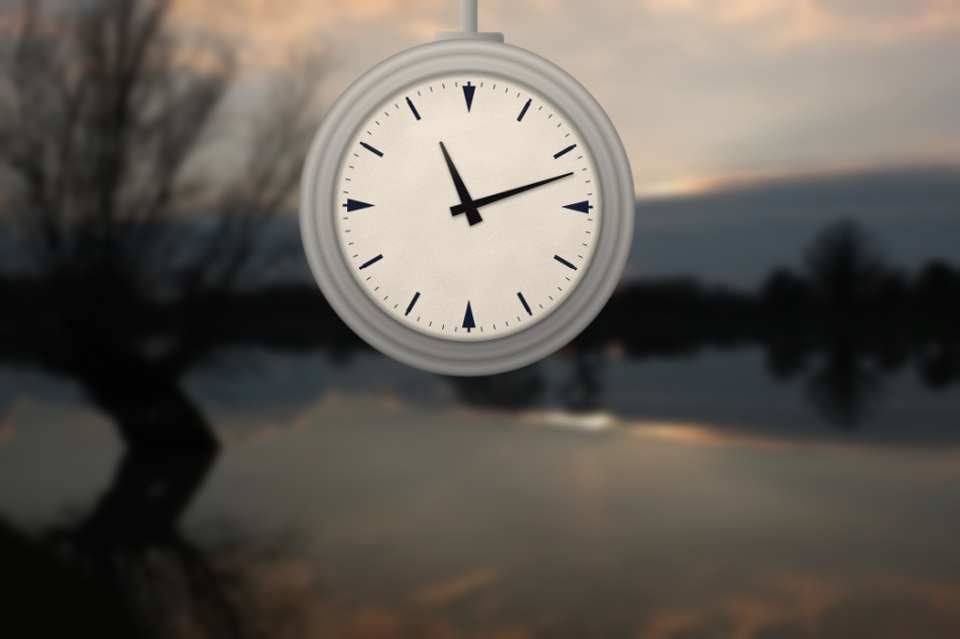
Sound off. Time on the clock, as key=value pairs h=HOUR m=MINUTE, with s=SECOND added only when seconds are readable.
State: h=11 m=12
